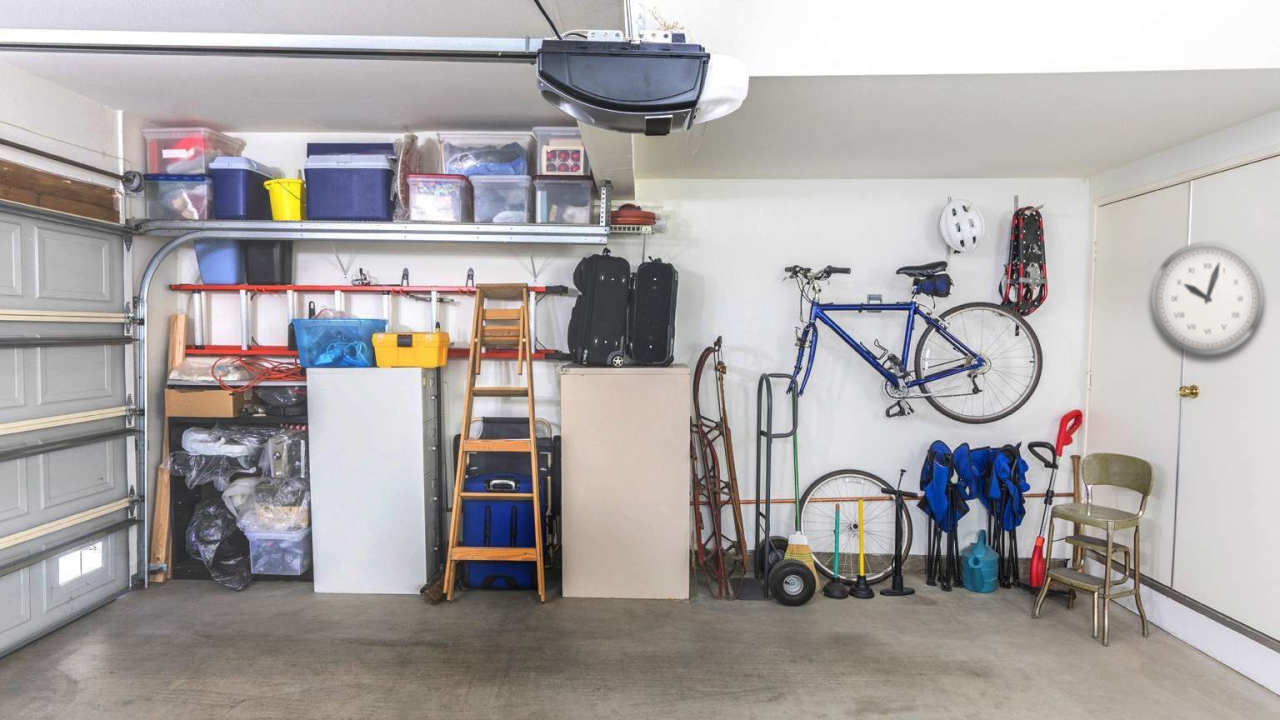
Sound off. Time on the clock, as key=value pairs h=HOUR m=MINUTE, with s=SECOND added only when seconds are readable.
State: h=10 m=3
